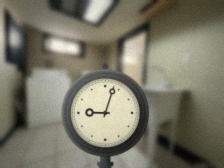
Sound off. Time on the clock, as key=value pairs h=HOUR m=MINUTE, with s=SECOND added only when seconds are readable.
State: h=9 m=3
